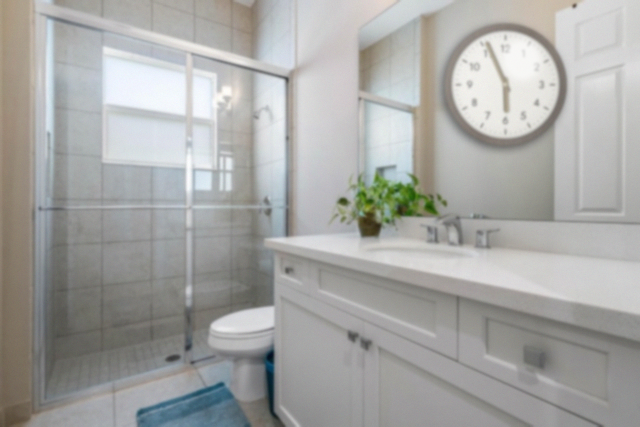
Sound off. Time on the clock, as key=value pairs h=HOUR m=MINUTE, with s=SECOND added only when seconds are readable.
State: h=5 m=56
